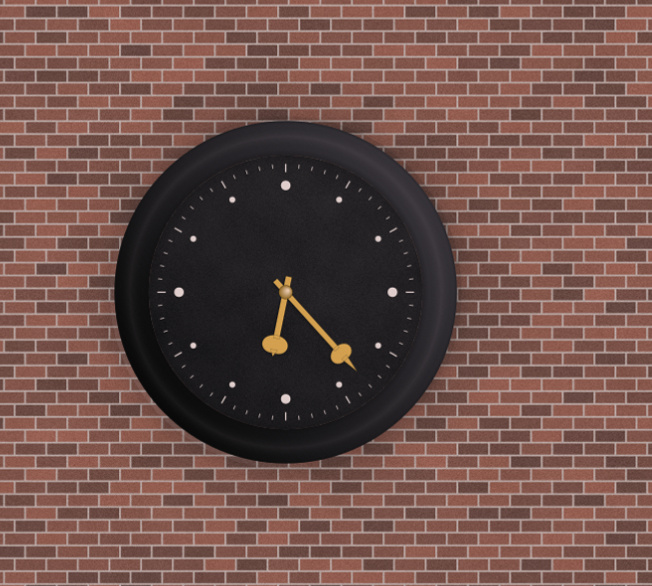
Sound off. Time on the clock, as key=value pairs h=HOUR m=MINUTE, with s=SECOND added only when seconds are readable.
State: h=6 m=23
